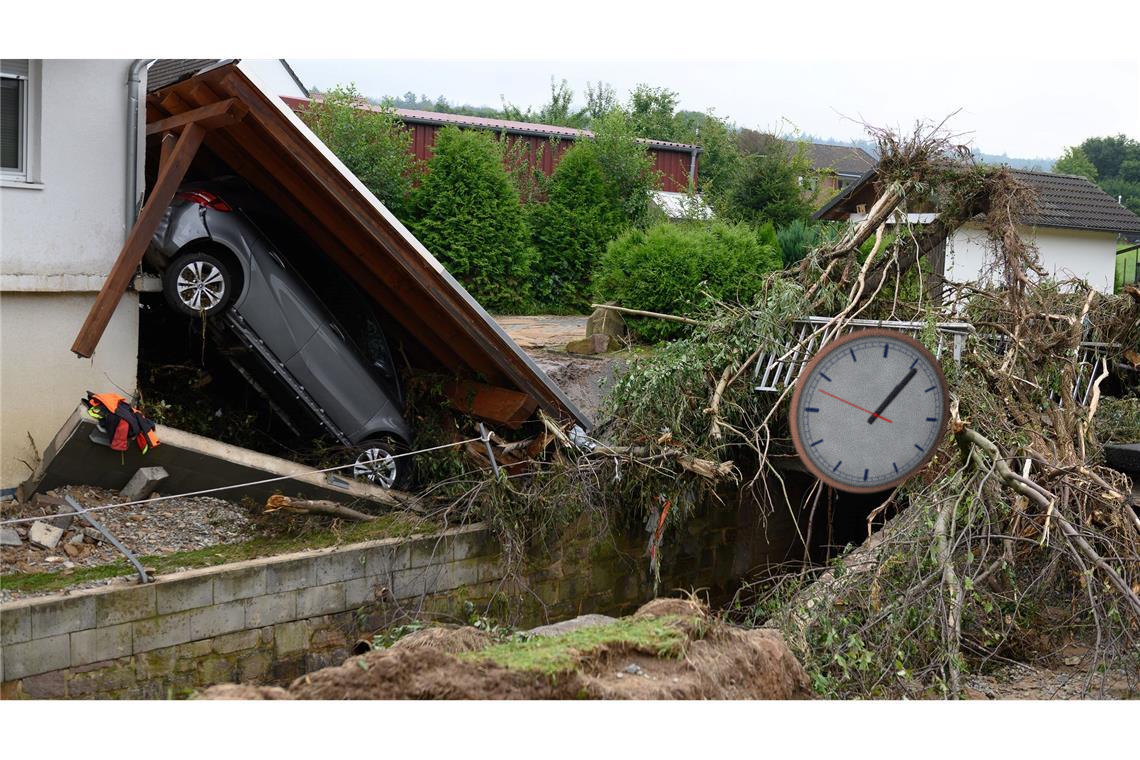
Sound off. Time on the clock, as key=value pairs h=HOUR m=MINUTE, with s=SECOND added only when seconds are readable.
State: h=1 m=5 s=48
